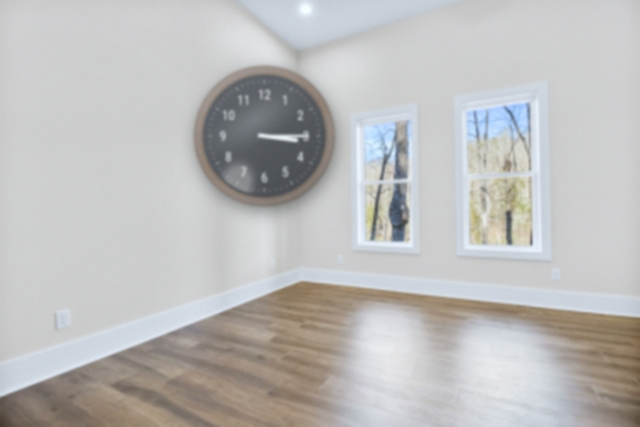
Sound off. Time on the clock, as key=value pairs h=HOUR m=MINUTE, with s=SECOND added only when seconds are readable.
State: h=3 m=15
